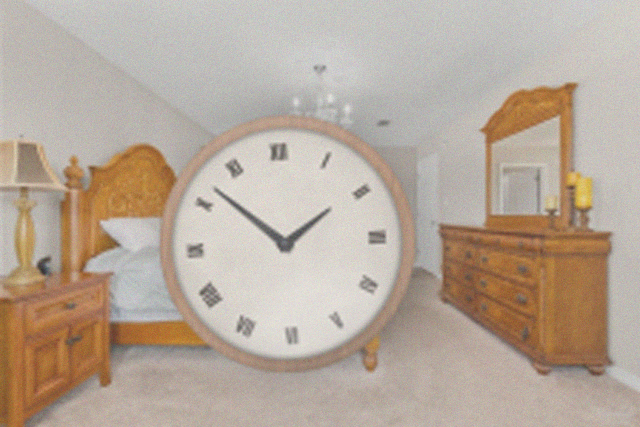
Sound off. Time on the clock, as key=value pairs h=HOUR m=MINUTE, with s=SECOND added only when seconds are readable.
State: h=1 m=52
